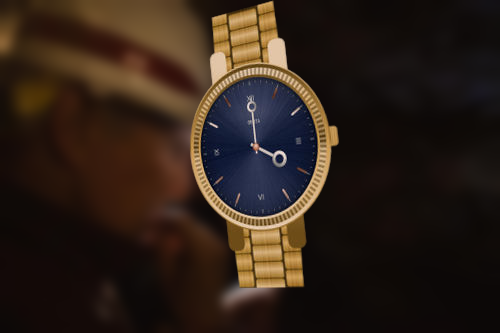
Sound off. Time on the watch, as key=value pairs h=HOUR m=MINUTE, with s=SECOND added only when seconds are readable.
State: h=4 m=0
